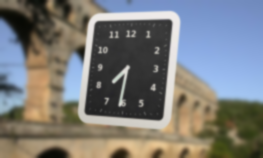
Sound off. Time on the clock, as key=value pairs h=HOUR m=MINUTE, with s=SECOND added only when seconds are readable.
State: h=7 m=31
